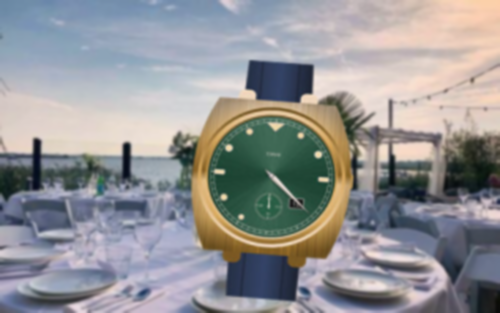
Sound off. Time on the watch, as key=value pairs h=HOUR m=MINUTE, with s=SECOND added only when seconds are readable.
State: h=4 m=22
